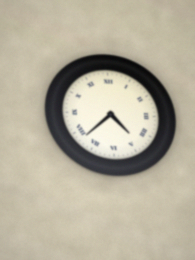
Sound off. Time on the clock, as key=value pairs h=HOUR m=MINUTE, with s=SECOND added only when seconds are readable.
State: h=4 m=38
